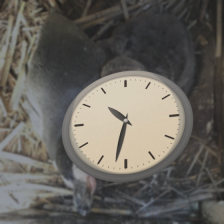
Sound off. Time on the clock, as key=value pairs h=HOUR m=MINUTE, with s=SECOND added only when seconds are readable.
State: h=10 m=32
